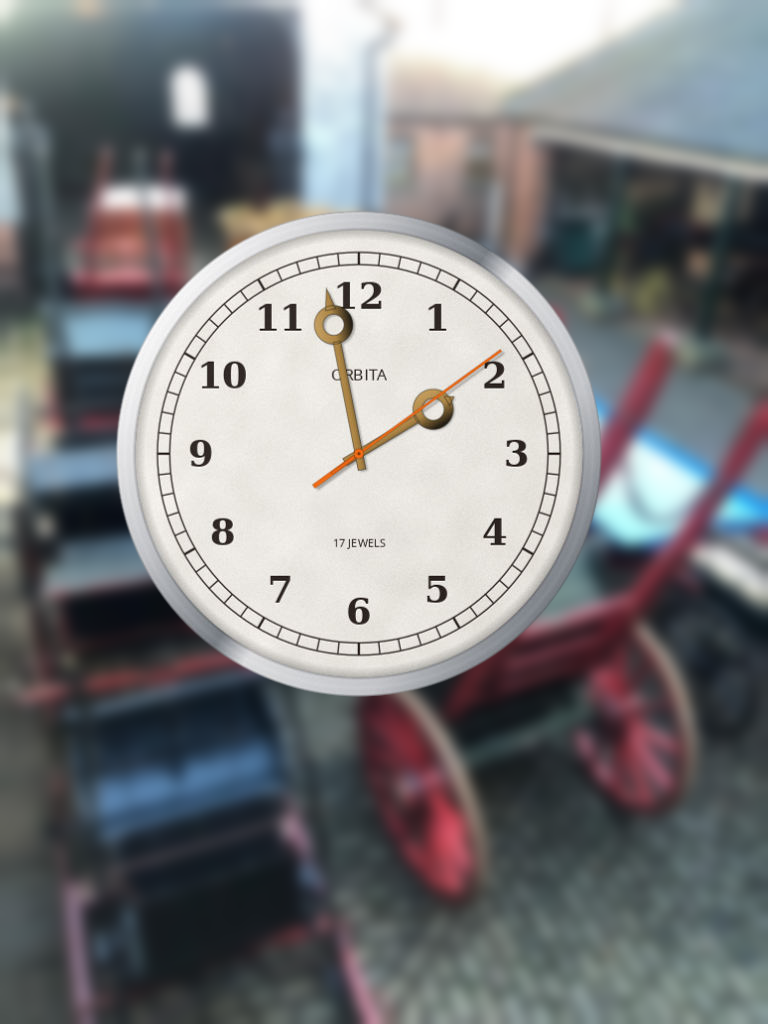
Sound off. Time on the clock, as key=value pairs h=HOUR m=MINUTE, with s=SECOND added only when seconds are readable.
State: h=1 m=58 s=9
